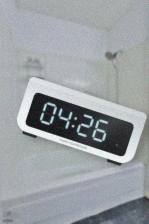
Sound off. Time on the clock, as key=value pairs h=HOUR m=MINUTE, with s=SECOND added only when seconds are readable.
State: h=4 m=26
